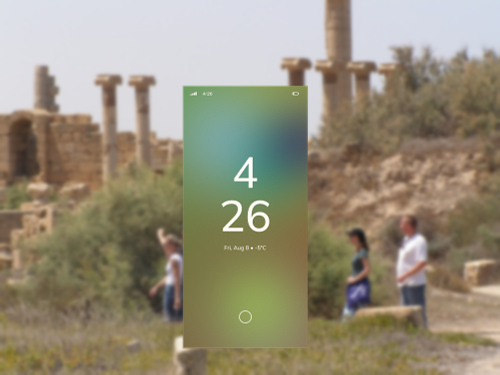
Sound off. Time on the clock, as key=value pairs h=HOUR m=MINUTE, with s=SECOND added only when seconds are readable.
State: h=4 m=26
